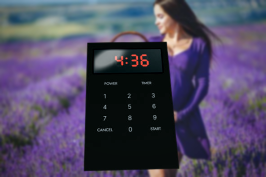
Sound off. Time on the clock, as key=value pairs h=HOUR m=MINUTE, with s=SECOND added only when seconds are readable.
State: h=4 m=36
